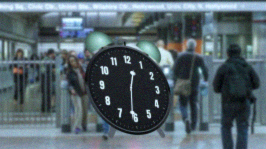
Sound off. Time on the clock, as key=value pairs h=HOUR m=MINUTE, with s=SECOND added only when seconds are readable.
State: h=12 m=31
